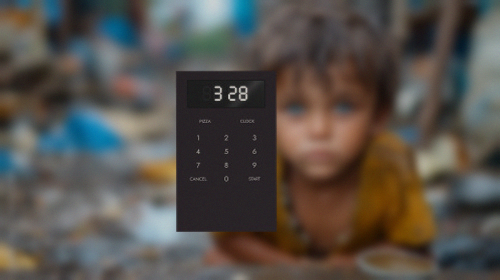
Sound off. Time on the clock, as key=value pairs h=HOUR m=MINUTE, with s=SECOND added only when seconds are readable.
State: h=3 m=28
